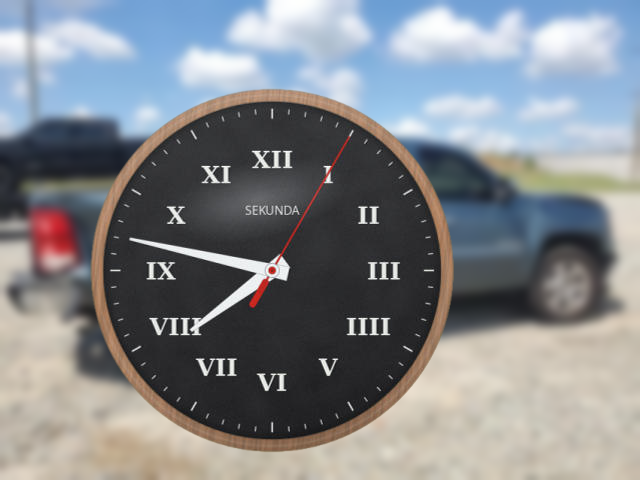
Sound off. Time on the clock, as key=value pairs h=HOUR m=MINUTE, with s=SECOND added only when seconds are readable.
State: h=7 m=47 s=5
